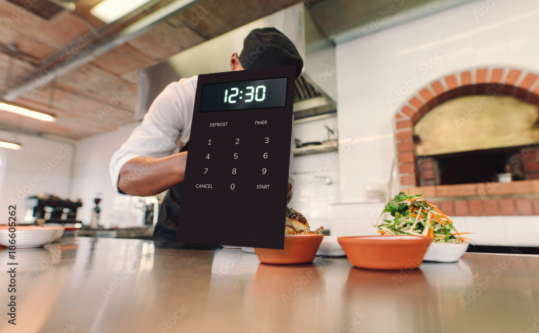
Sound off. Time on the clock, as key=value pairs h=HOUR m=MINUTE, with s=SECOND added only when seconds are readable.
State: h=12 m=30
